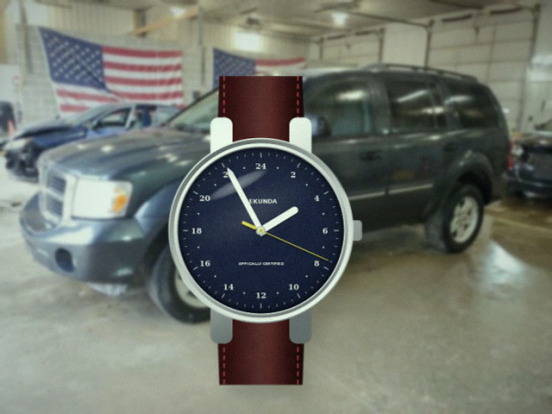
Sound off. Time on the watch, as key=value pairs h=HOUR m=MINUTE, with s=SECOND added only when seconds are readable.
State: h=3 m=55 s=19
